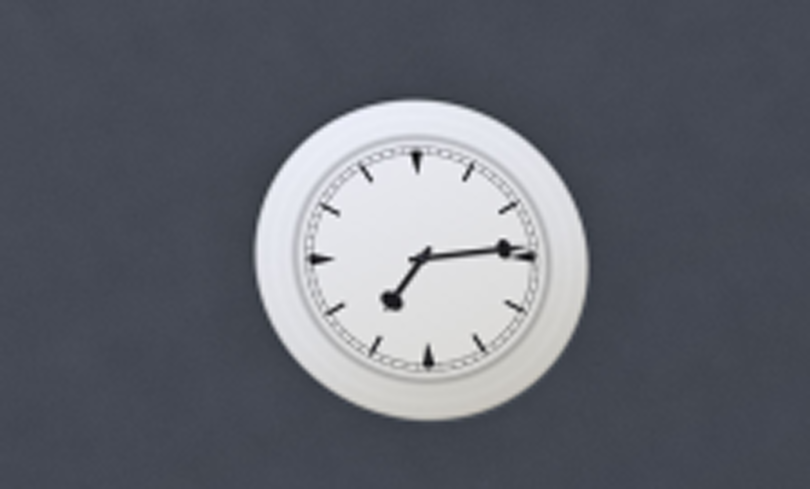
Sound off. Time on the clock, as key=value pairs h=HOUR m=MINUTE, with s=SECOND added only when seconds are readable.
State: h=7 m=14
